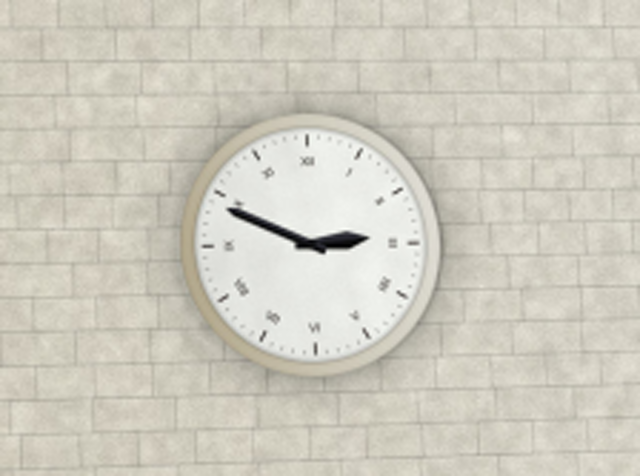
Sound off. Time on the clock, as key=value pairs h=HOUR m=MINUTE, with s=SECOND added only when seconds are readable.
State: h=2 m=49
